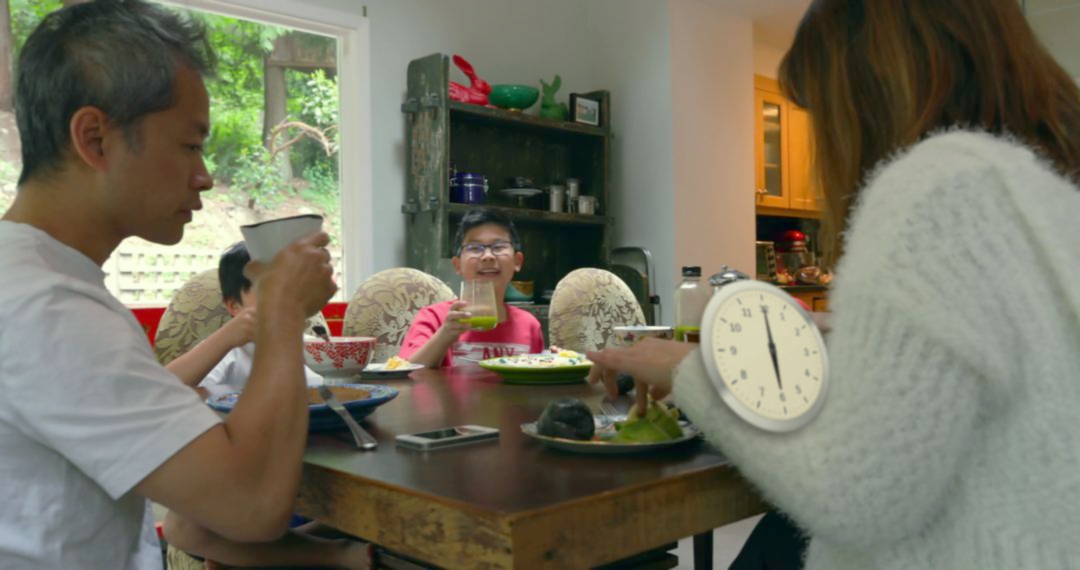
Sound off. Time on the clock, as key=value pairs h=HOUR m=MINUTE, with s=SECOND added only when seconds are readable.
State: h=6 m=0
